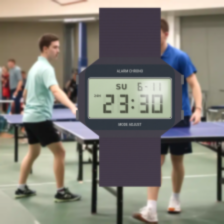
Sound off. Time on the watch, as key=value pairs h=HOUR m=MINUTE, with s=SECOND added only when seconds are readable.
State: h=23 m=30
